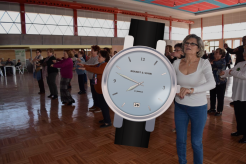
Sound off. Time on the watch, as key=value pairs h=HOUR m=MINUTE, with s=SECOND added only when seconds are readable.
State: h=7 m=48
